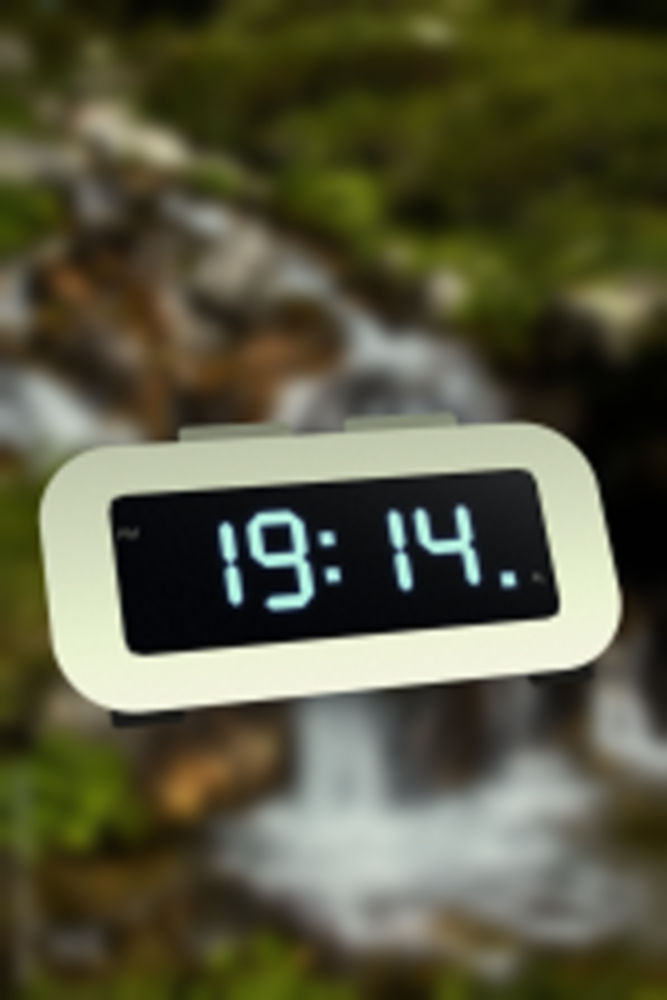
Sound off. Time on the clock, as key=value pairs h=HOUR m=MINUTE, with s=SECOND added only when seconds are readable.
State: h=19 m=14
